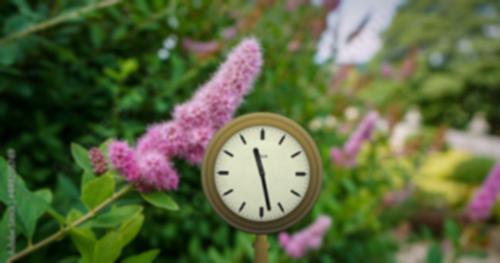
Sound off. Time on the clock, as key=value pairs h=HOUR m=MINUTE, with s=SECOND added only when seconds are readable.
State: h=11 m=28
